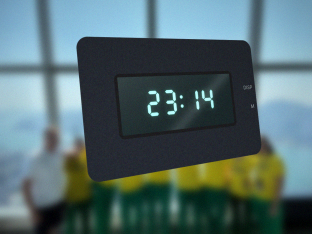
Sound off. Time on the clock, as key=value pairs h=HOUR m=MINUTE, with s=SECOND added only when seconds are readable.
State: h=23 m=14
